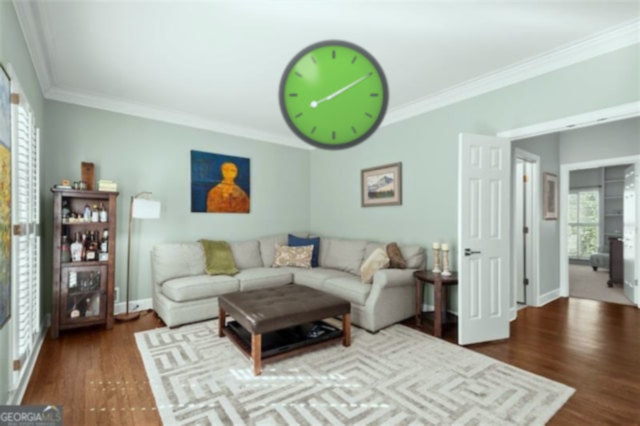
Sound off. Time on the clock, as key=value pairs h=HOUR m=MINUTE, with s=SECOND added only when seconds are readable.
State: h=8 m=10
